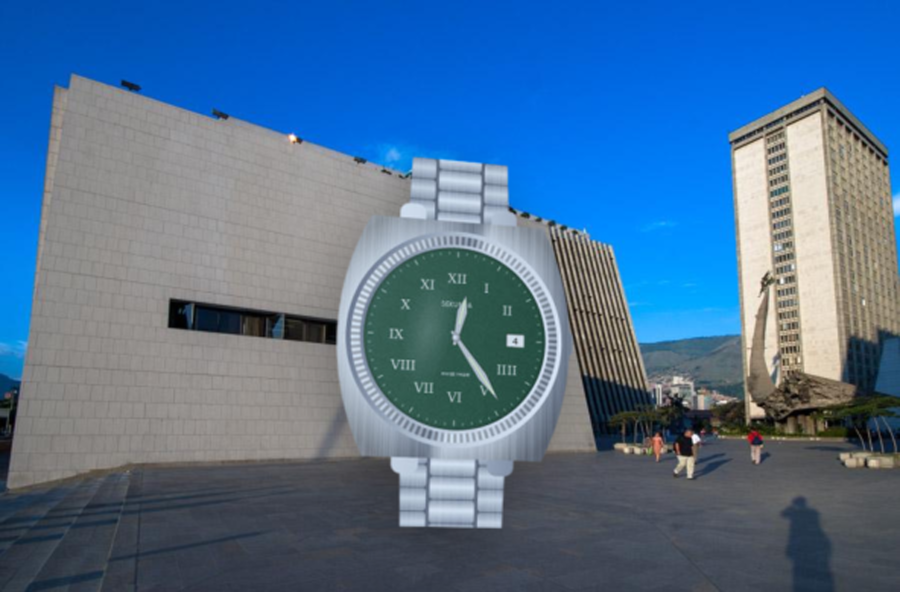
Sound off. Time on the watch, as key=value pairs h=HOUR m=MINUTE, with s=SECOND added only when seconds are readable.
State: h=12 m=24
